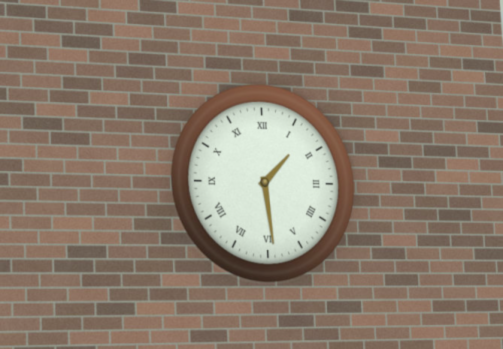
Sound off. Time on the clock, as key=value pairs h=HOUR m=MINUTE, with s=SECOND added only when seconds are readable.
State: h=1 m=29
